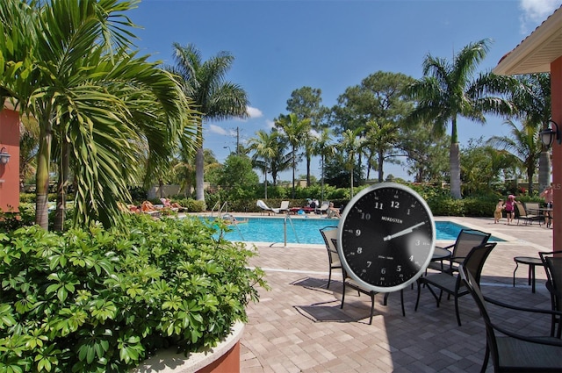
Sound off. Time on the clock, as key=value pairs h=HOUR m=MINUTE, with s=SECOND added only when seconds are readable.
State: h=2 m=10
